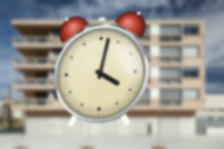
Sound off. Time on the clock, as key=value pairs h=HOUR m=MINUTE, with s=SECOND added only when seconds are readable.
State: h=4 m=2
